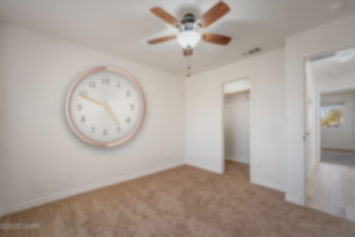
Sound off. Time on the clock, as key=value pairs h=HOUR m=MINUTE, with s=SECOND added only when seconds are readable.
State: h=4 m=49
